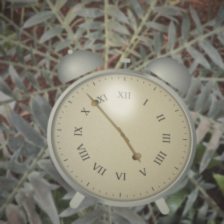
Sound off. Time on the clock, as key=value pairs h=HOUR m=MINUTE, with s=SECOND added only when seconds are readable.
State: h=4 m=53
